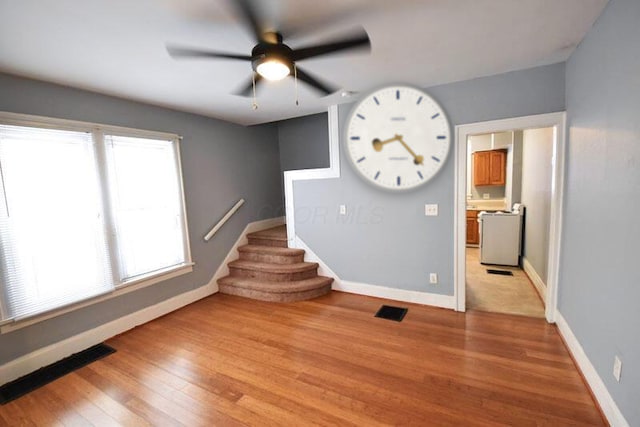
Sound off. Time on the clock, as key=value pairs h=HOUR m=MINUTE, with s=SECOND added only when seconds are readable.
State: h=8 m=23
